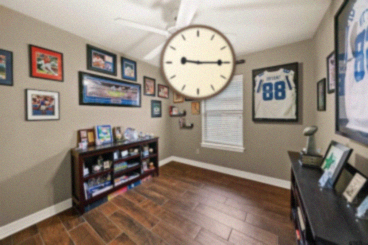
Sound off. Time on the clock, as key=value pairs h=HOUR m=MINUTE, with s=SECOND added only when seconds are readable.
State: h=9 m=15
